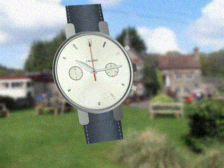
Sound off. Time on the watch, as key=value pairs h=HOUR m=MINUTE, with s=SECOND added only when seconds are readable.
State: h=10 m=14
